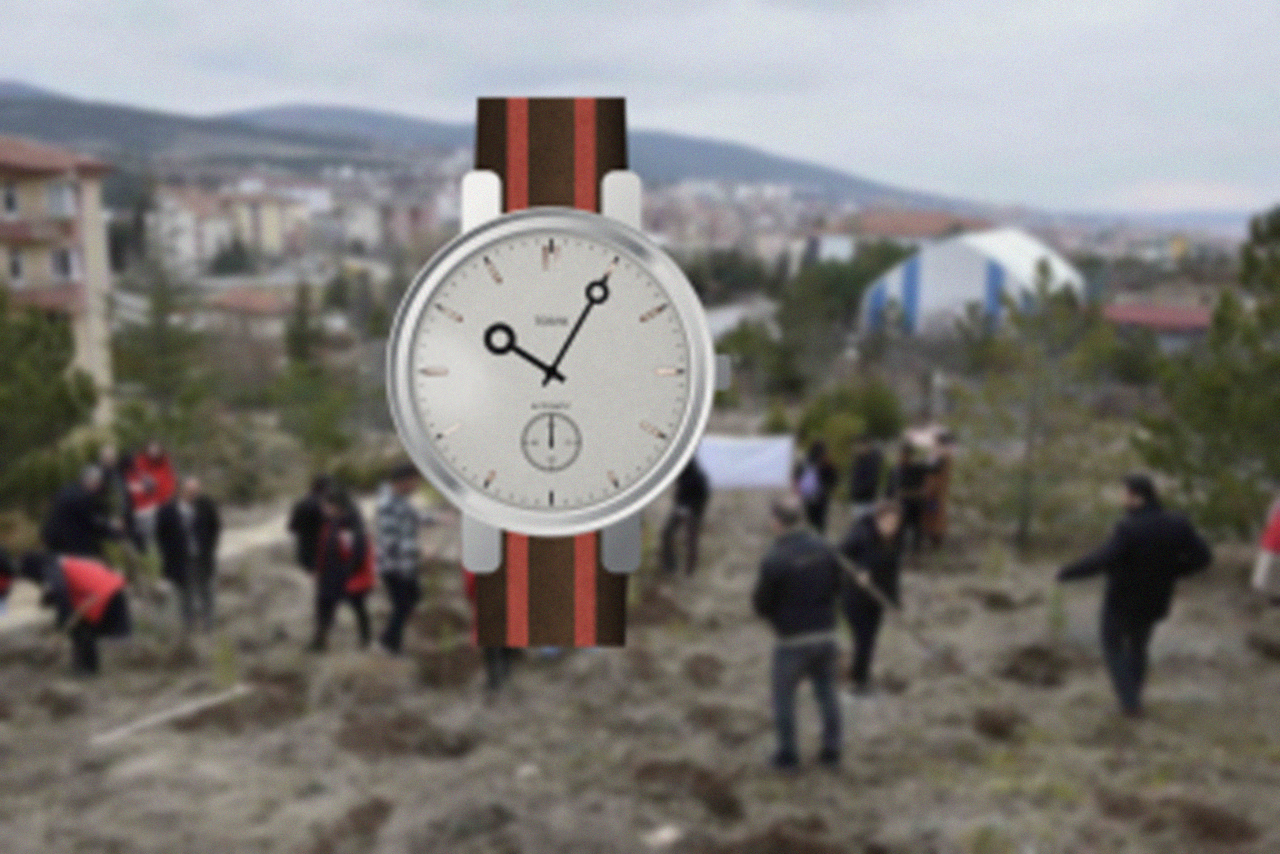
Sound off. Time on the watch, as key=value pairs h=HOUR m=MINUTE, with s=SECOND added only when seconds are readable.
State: h=10 m=5
